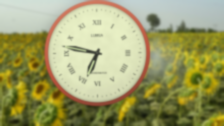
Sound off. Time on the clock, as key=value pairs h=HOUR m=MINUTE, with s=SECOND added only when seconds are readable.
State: h=6 m=47
